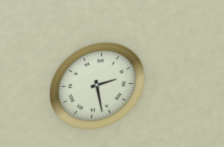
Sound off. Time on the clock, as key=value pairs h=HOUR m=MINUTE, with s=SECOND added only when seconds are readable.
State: h=2 m=27
